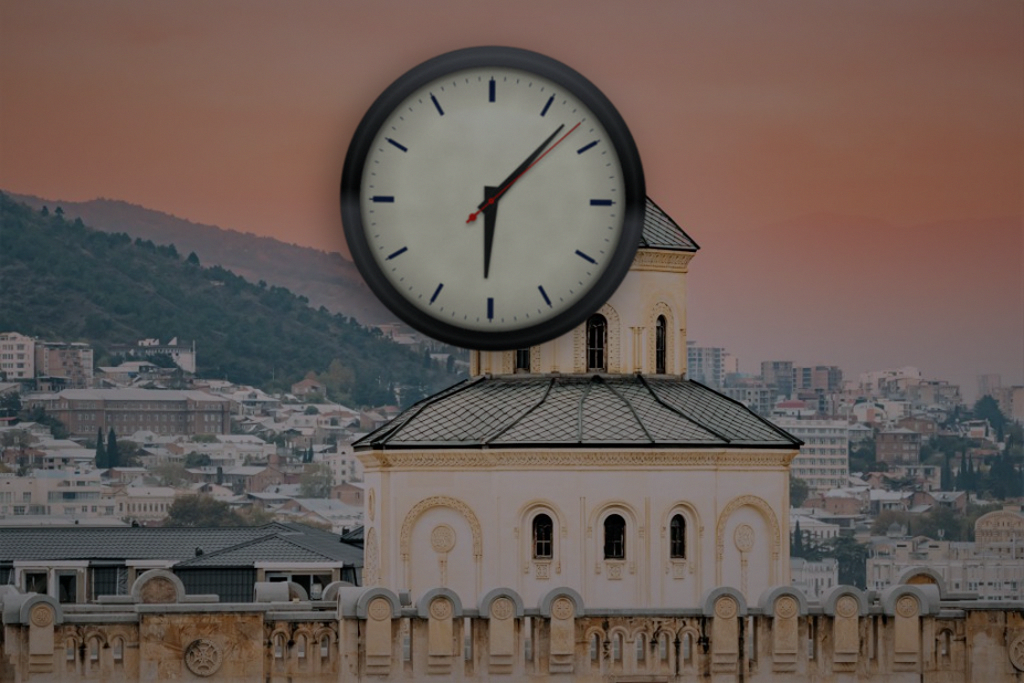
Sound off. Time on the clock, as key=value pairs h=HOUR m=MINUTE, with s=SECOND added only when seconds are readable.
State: h=6 m=7 s=8
